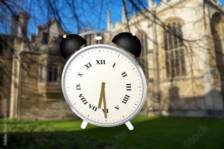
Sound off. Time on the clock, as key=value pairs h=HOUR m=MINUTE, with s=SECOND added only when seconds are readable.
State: h=6 m=30
